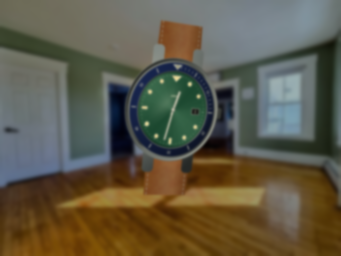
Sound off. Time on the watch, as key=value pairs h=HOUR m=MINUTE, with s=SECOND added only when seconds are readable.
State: h=12 m=32
